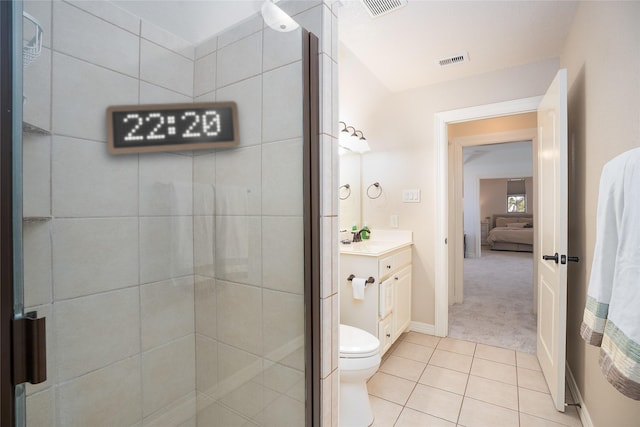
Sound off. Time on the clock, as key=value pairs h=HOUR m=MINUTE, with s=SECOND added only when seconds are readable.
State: h=22 m=20
